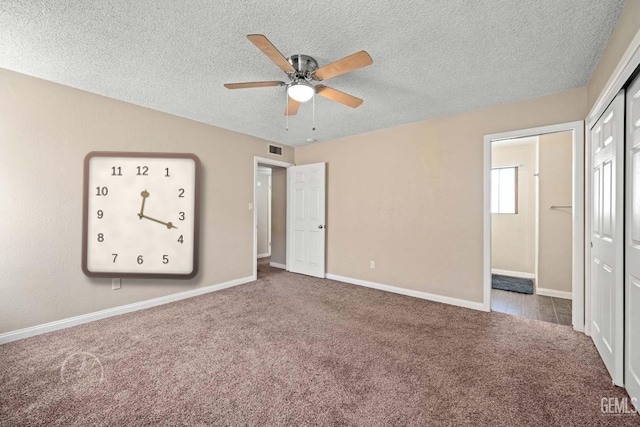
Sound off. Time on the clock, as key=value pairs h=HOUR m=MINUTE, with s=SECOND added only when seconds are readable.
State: h=12 m=18
